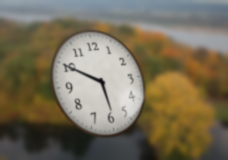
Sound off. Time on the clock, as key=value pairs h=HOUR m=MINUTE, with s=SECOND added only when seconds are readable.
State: h=5 m=50
